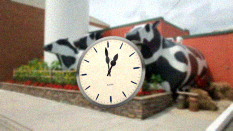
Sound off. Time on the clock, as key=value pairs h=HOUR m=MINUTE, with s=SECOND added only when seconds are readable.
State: h=12 m=59
